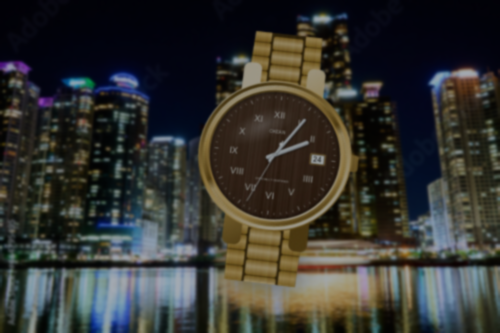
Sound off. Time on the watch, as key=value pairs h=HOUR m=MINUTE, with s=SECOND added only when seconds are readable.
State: h=2 m=5 s=34
